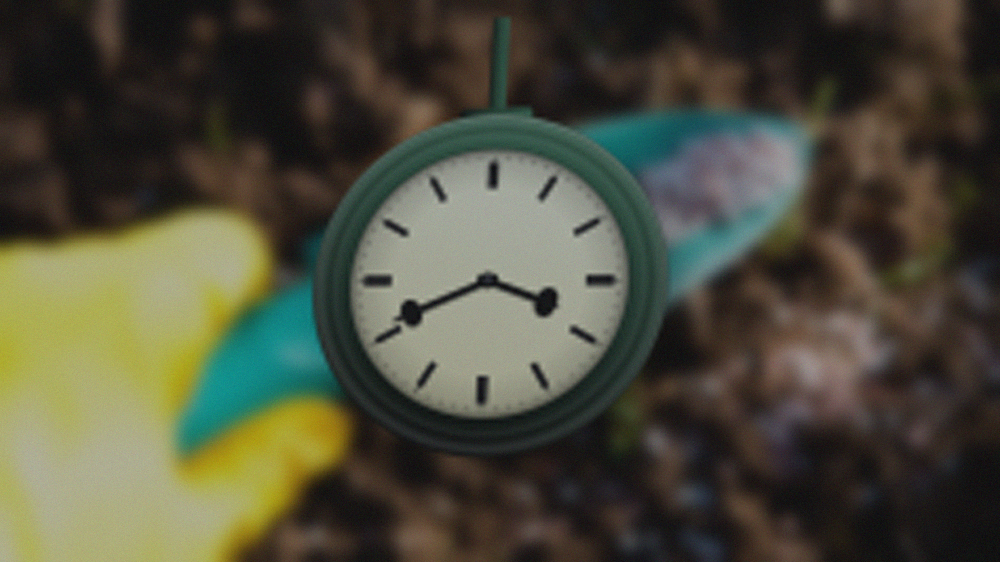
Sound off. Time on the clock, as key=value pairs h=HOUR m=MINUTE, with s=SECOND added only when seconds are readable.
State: h=3 m=41
